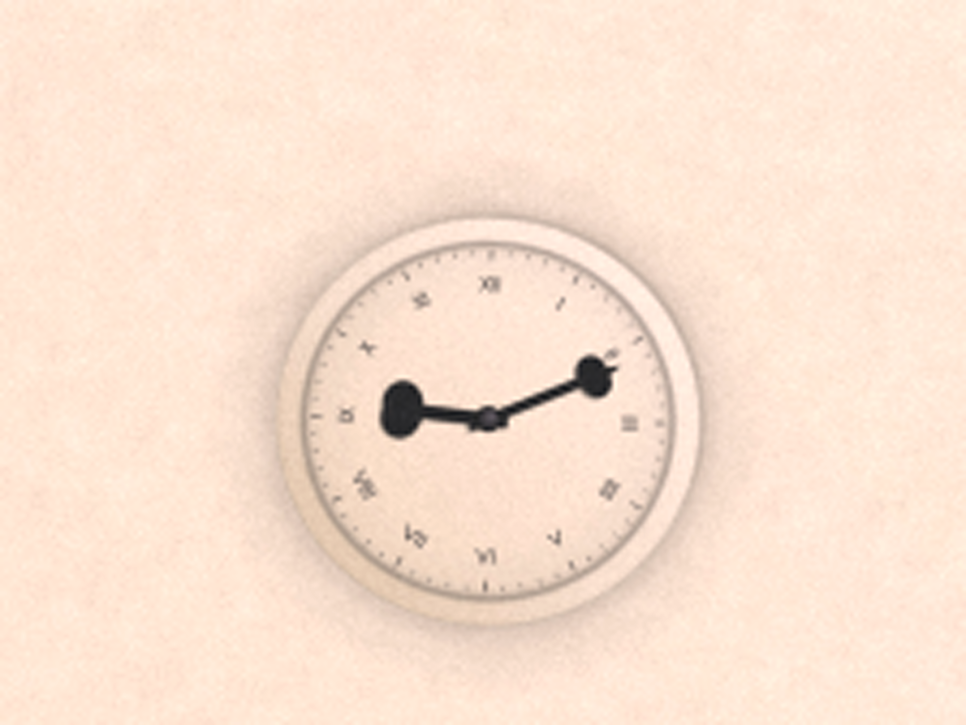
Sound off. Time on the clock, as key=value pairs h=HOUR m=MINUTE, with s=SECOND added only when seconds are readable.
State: h=9 m=11
